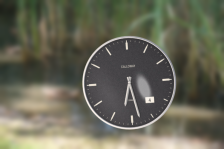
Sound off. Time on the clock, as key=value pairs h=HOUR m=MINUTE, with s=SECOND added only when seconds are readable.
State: h=6 m=28
